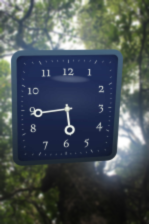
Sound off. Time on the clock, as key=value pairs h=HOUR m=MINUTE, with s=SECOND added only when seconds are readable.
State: h=5 m=44
